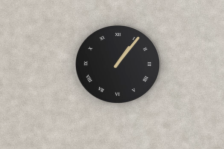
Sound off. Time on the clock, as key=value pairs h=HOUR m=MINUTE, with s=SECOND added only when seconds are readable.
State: h=1 m=6
